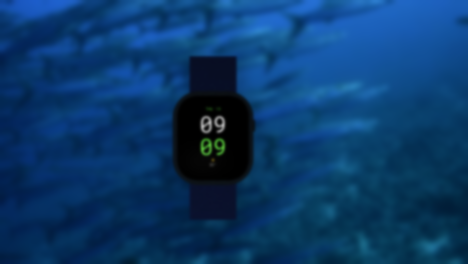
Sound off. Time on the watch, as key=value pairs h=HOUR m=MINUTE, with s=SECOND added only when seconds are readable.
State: h=9 m=9
